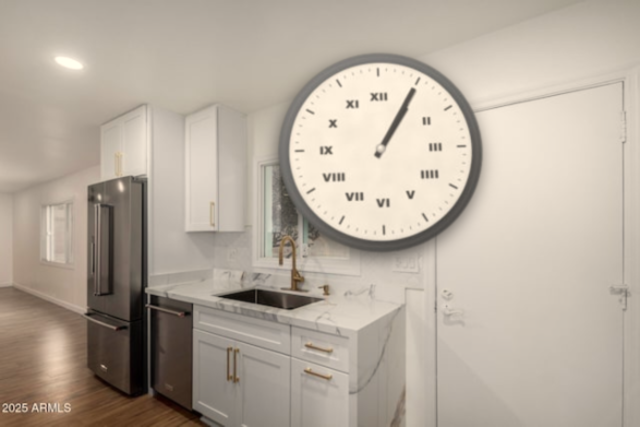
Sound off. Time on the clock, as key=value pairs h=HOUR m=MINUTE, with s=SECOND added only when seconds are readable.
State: h=1 m=5
